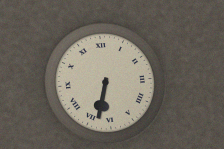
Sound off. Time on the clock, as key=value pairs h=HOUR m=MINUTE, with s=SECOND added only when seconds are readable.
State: h=6 m=33
